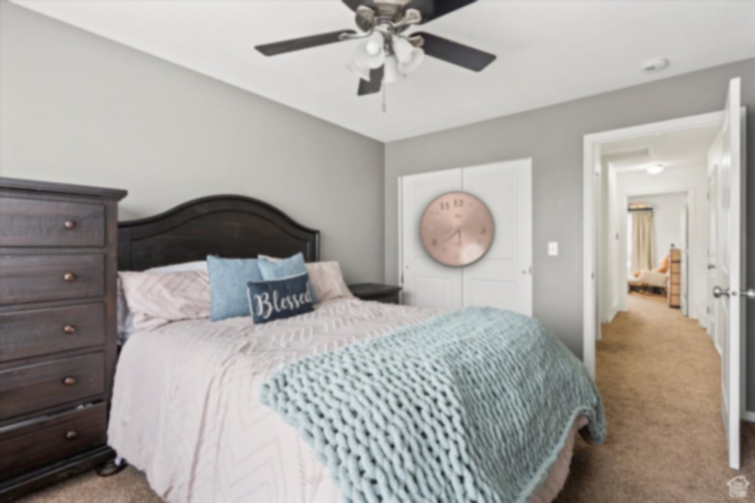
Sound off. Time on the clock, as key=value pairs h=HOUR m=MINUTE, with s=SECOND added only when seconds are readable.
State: h=5 m=38
